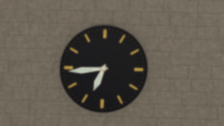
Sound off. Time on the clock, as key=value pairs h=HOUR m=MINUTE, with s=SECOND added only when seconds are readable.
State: h=6 m=44
